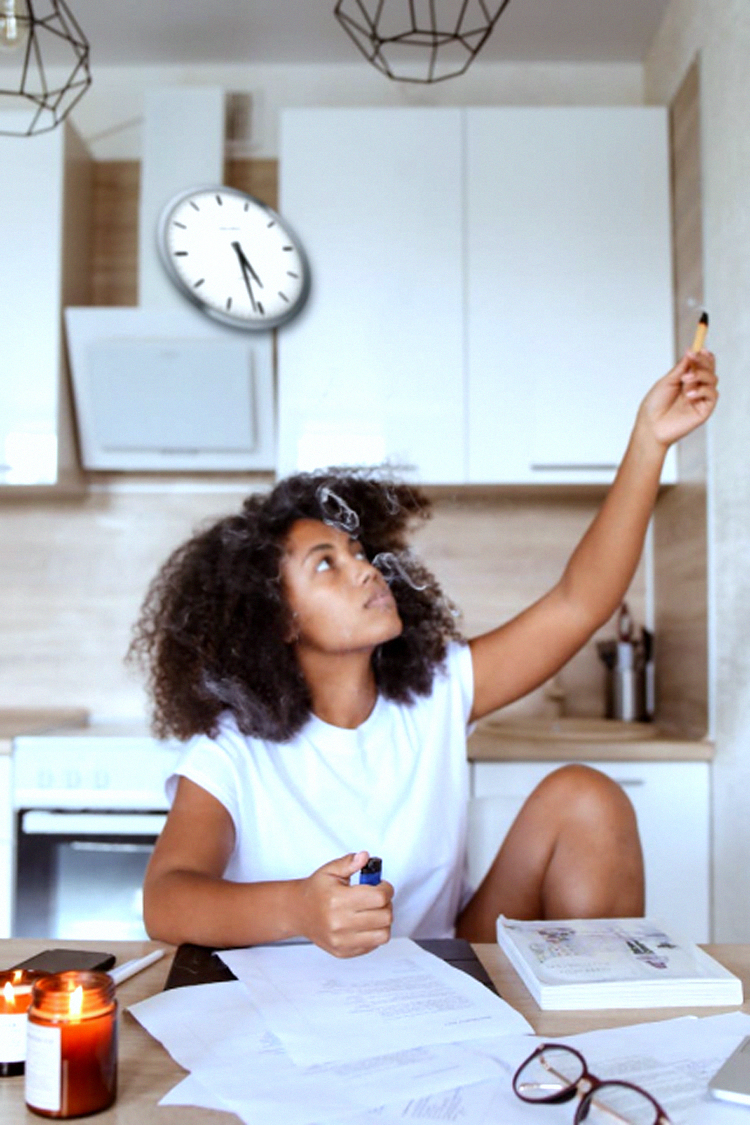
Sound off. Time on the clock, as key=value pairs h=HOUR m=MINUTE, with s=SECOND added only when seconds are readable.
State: h=5 m=31
